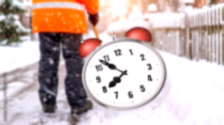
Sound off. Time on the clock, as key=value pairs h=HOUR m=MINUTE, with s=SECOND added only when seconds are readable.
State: h=7 m=53
